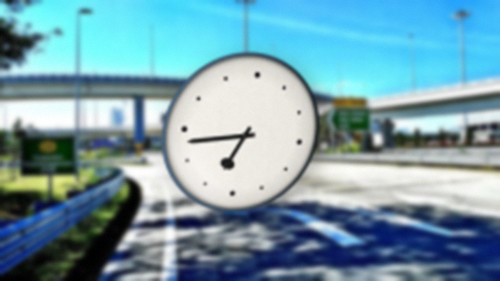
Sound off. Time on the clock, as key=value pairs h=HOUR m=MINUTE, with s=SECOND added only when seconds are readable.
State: h=6 m=43
